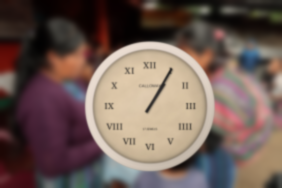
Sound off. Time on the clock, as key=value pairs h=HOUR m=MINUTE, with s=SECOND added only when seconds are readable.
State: h=1 m=5
